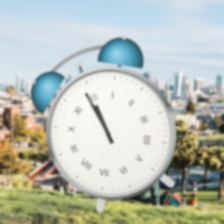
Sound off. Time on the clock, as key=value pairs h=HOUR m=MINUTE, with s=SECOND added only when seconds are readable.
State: h=11 m=59
